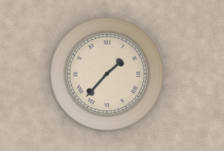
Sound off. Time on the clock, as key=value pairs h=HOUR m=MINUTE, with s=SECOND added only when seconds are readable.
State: h=1 m=37
